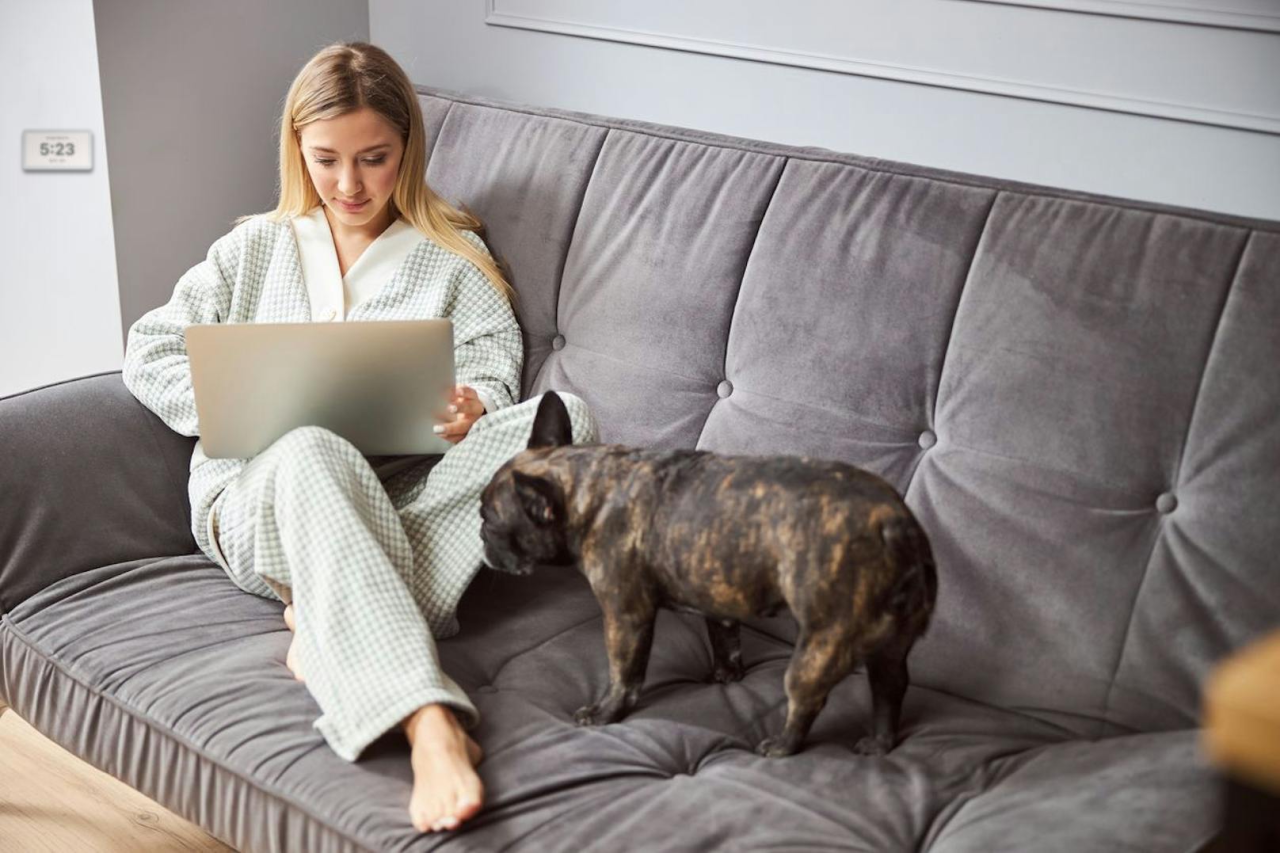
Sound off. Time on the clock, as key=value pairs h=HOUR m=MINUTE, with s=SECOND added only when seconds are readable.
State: h=5 m=23
